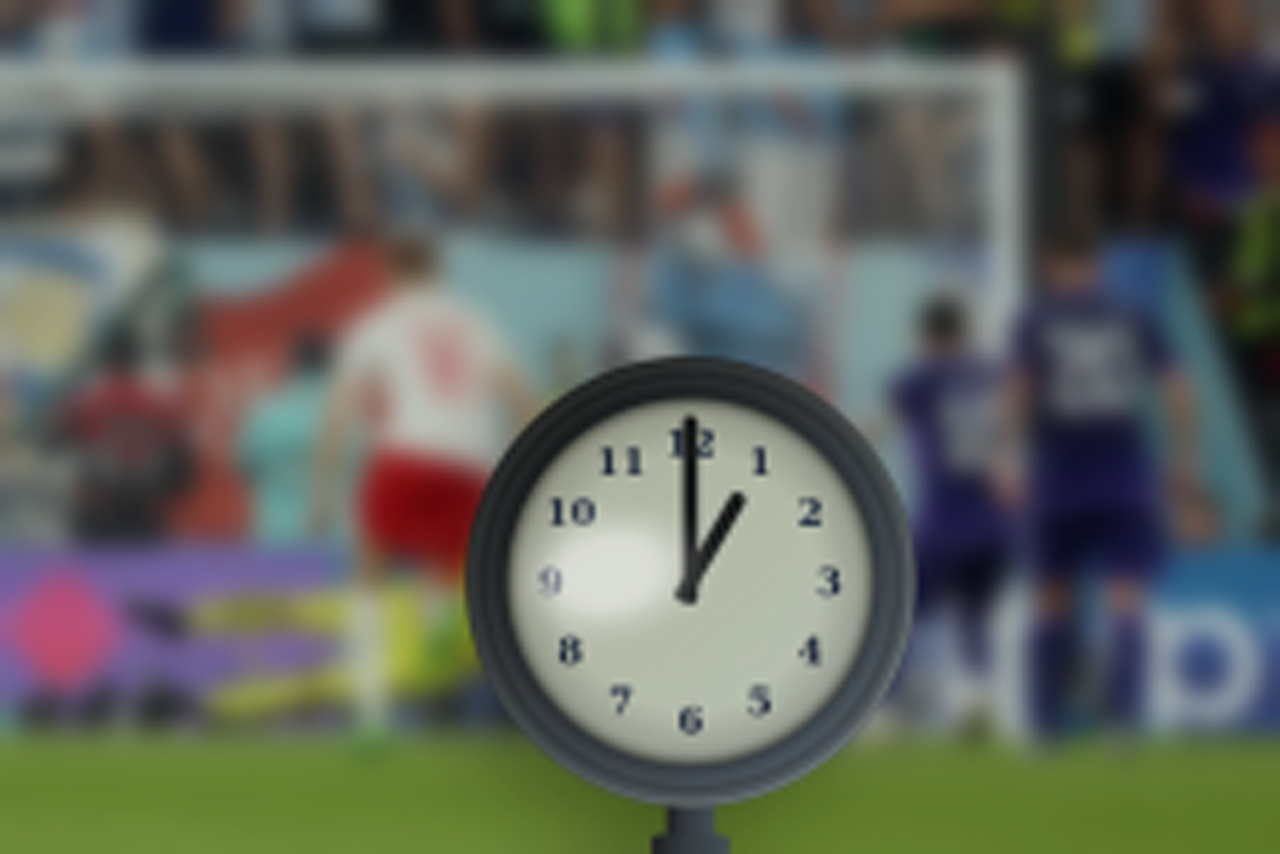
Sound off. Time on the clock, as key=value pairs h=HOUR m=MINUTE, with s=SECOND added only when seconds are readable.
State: h=1 m=0
